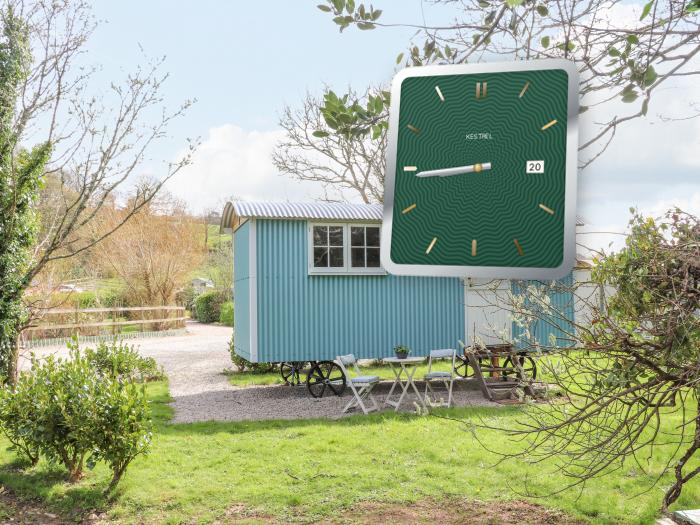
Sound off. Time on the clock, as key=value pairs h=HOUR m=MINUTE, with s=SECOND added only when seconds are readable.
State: h=8 m=44
